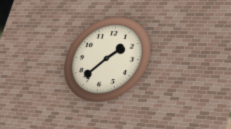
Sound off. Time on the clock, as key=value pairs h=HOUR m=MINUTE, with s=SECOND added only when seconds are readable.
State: h=1 m=37
